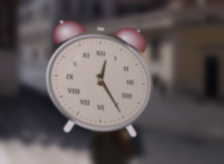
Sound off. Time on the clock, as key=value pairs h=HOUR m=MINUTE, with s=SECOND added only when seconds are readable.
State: h=12 m=25
